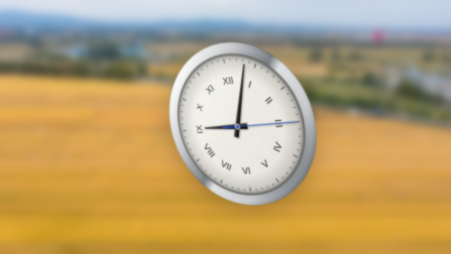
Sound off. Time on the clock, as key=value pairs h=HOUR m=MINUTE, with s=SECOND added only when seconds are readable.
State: h=9 m=3 s=15
